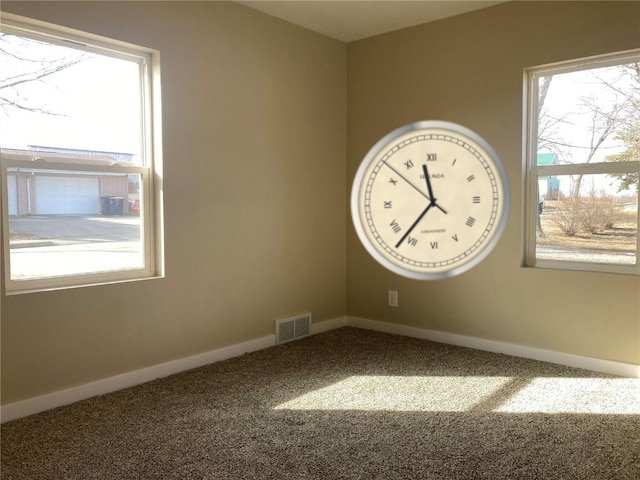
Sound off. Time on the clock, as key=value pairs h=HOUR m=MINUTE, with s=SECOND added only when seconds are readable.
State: h=11 m=36 s=52
